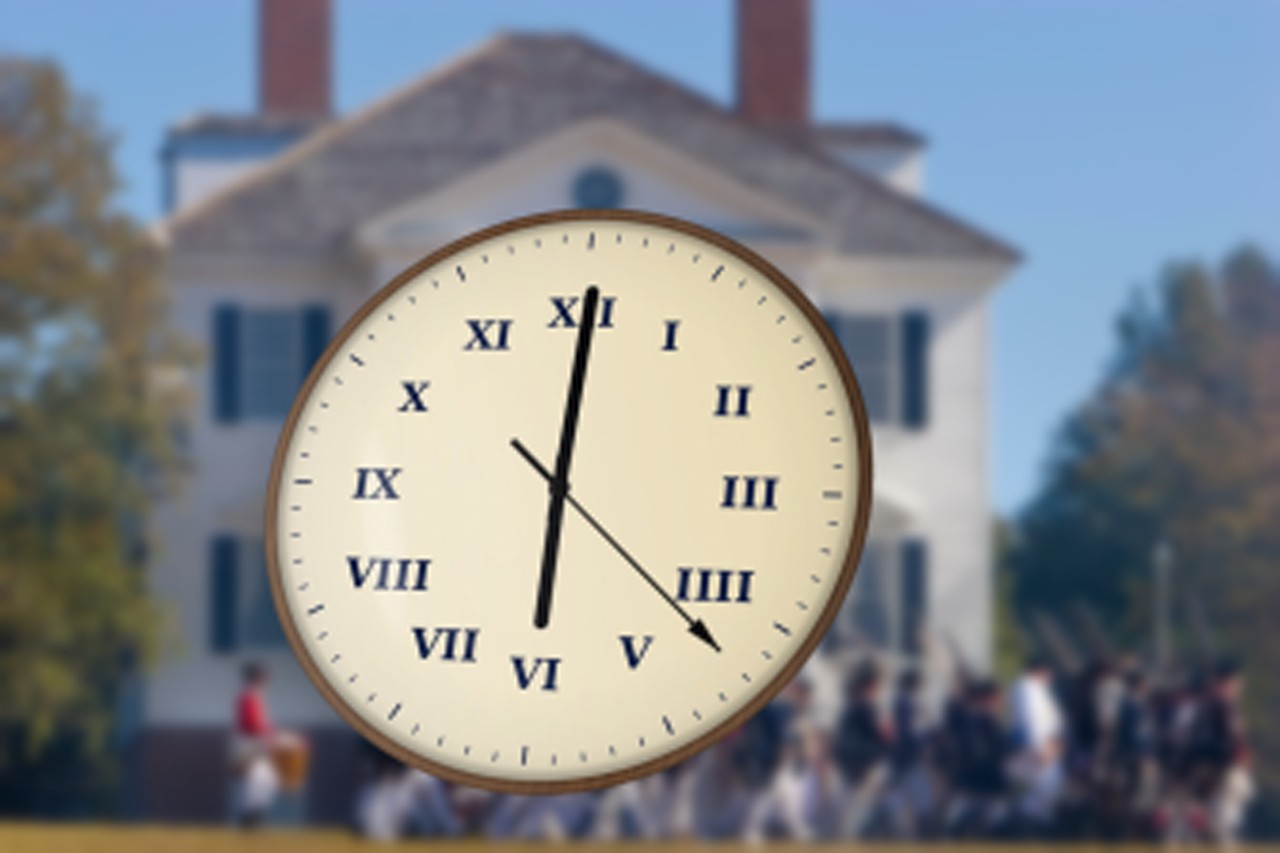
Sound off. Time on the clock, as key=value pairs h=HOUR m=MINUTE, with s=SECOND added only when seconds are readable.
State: h=6 m=0 s=22
